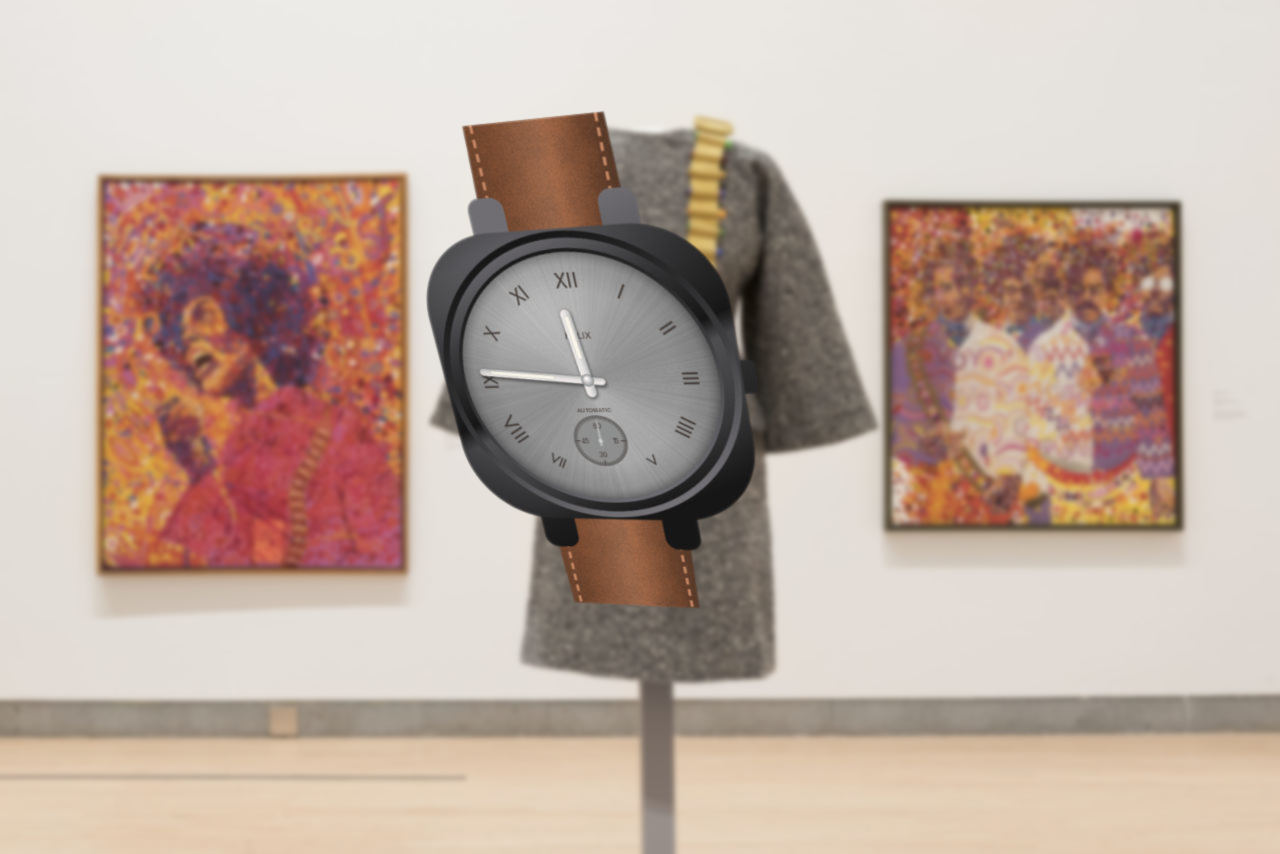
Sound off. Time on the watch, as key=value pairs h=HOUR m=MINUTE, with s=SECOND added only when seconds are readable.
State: h=11 m=46
